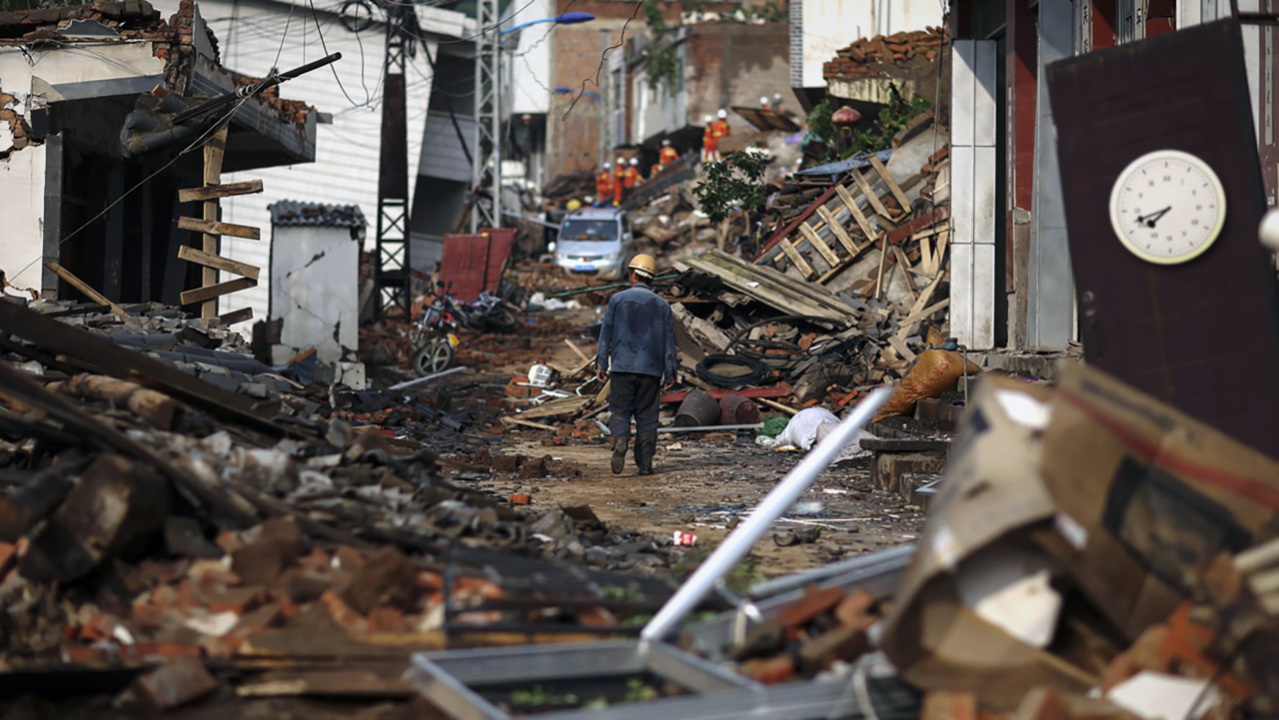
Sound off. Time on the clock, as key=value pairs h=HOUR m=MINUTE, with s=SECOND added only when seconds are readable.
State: h=7 m=42
